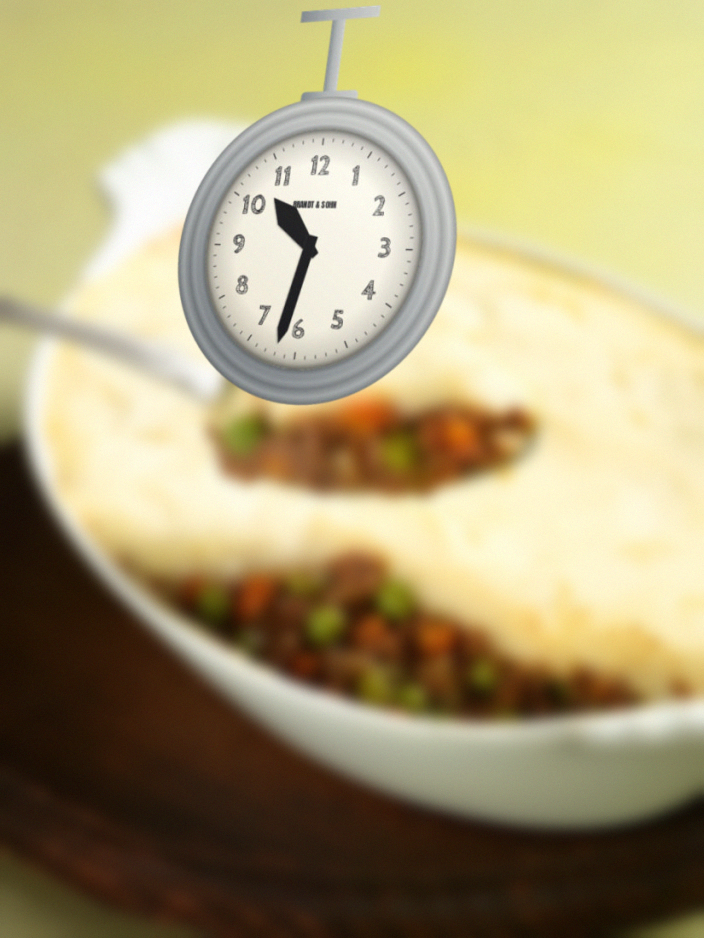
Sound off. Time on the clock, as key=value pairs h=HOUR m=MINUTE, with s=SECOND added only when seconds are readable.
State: h=10 m=32
